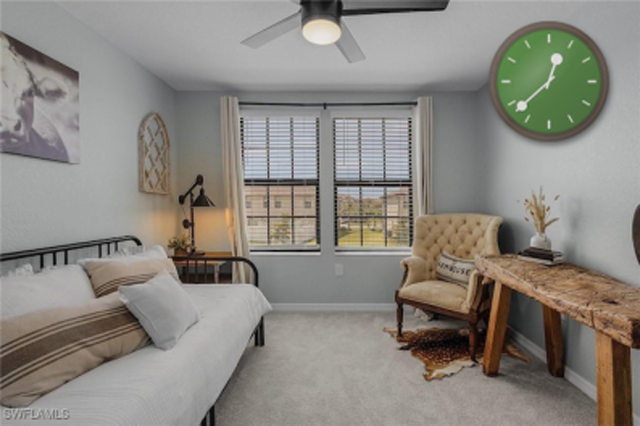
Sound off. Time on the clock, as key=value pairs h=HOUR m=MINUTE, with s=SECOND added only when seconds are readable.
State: h=12 m=38
